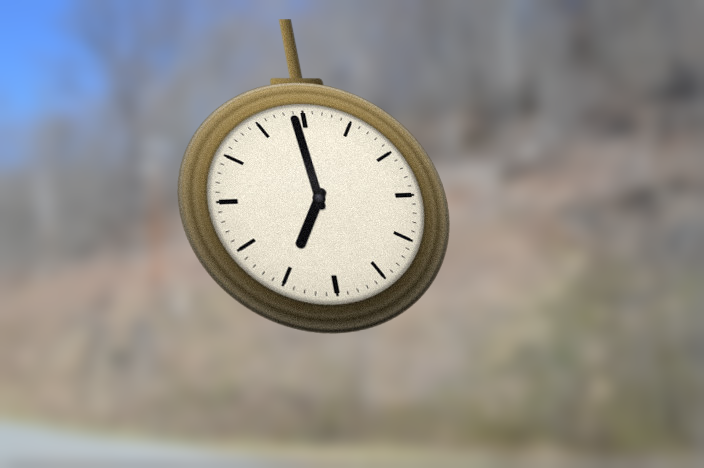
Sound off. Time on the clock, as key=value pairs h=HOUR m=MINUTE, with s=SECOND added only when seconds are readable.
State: h=6 m=59
